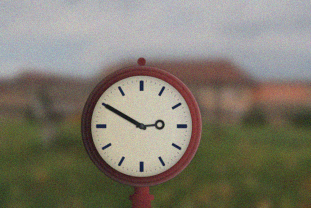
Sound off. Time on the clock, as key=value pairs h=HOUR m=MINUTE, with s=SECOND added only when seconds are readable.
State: h=2 m=50
